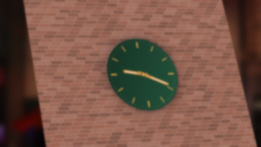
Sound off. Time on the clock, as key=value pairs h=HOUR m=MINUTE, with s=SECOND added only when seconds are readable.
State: h=9 m=19
